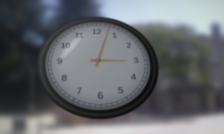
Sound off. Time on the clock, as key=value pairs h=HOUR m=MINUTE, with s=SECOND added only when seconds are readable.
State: h=3 m=3
